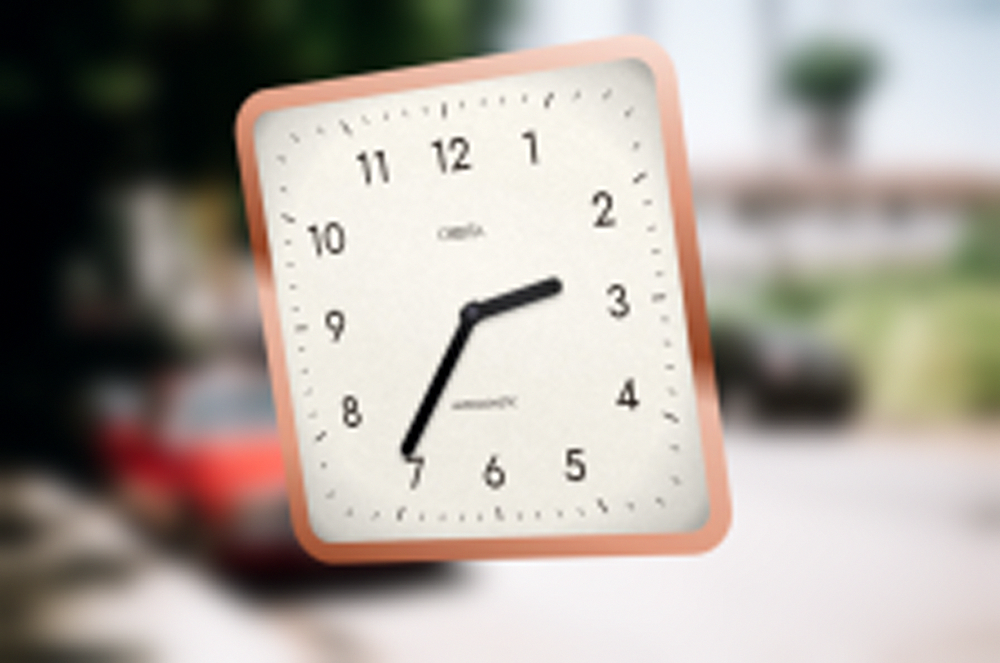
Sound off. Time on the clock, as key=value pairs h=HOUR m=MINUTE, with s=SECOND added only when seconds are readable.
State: h=2 m=36
